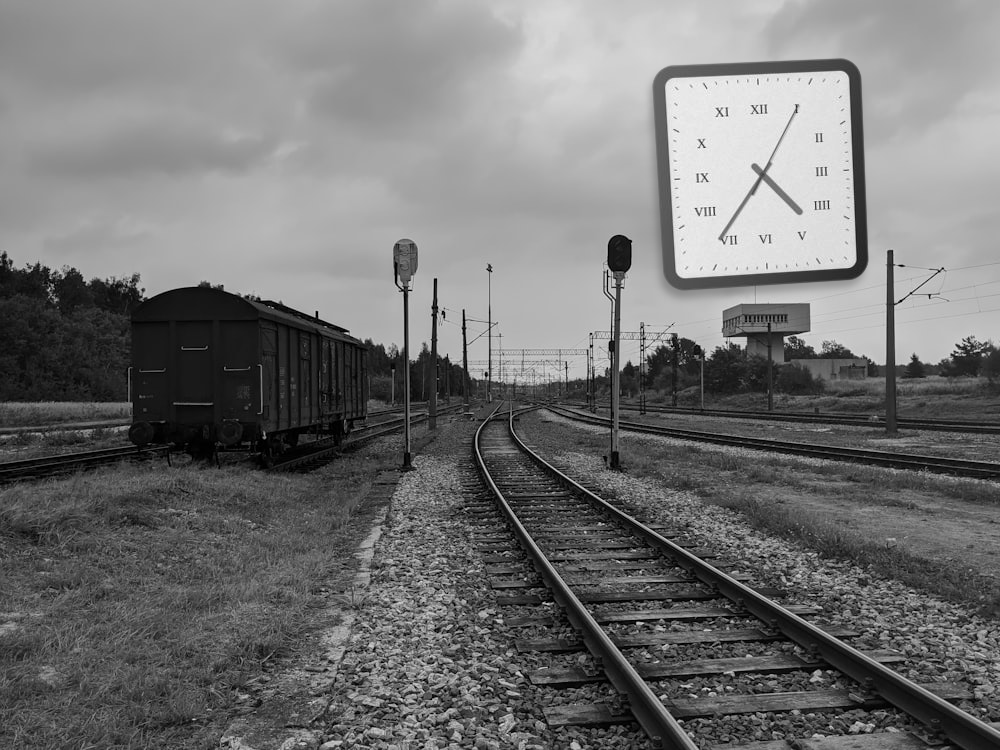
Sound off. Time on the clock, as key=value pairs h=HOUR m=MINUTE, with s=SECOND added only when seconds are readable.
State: h=4 m=36 s=5
